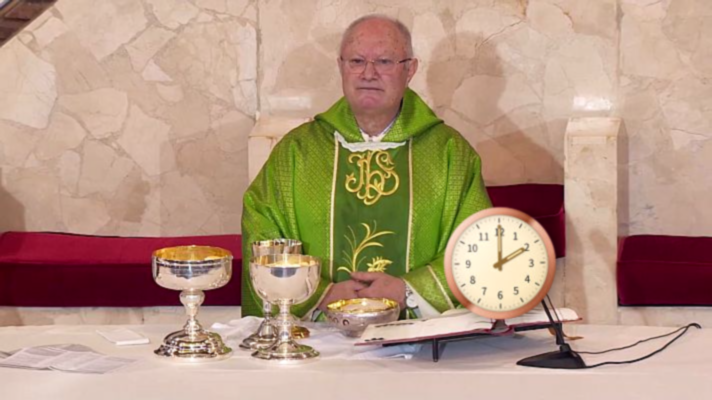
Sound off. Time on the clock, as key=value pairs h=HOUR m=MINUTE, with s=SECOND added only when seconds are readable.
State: h=2 m=0
